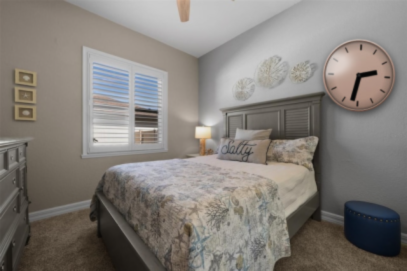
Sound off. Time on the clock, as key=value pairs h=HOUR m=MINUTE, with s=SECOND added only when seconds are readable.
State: h=2 m=32
